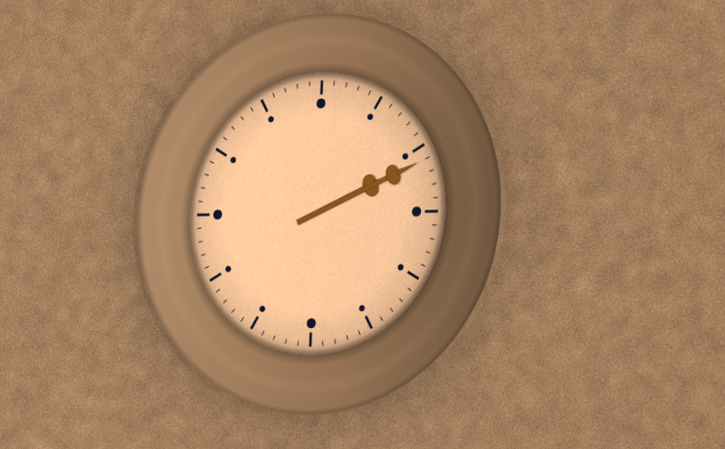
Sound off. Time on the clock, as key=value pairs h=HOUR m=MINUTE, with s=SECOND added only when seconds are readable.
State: h=2 m=11
